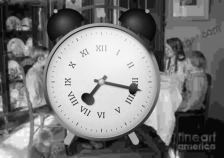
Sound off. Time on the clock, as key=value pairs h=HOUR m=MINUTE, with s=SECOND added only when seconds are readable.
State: h=7 m=17
